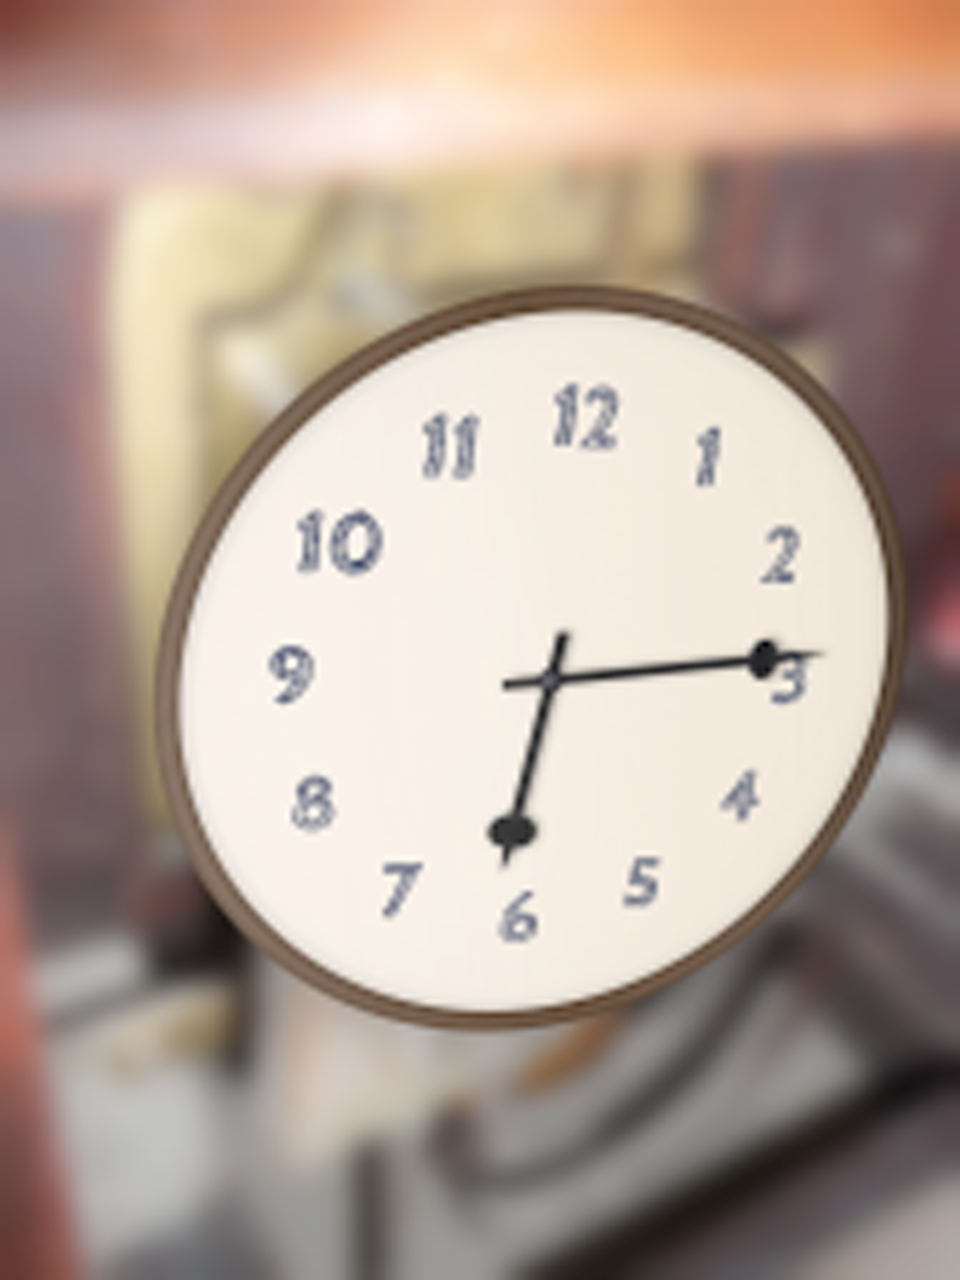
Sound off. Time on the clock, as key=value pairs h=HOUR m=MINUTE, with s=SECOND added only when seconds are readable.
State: h=6 m=14
